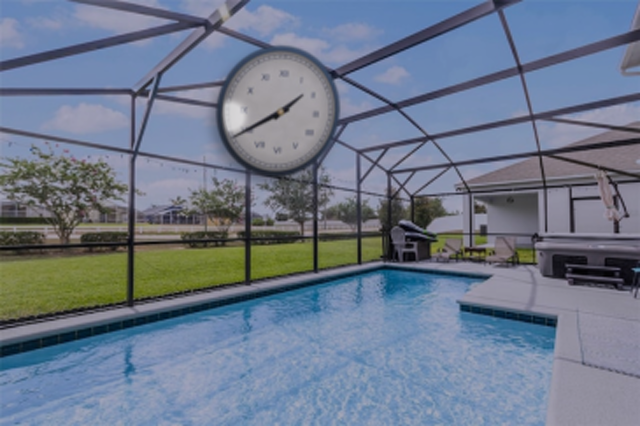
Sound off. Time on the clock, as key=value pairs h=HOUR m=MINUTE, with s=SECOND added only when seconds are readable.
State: h=1 m=40
